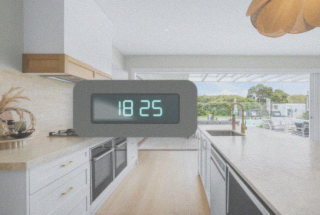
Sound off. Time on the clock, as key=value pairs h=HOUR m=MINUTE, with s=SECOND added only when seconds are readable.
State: h=18 m=25
